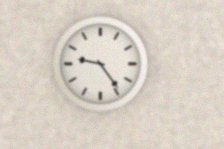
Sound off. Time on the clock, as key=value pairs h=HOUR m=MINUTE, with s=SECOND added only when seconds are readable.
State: h=9 m=24
